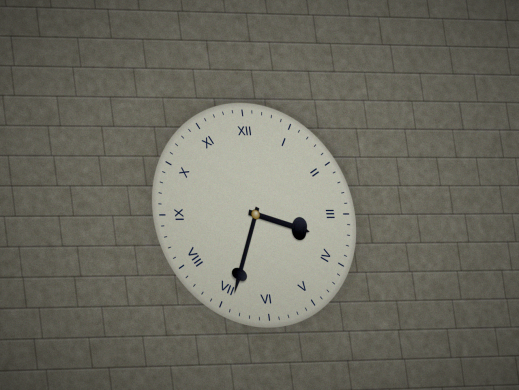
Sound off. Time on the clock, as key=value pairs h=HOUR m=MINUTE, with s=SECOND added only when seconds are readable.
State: h=3 m=34
